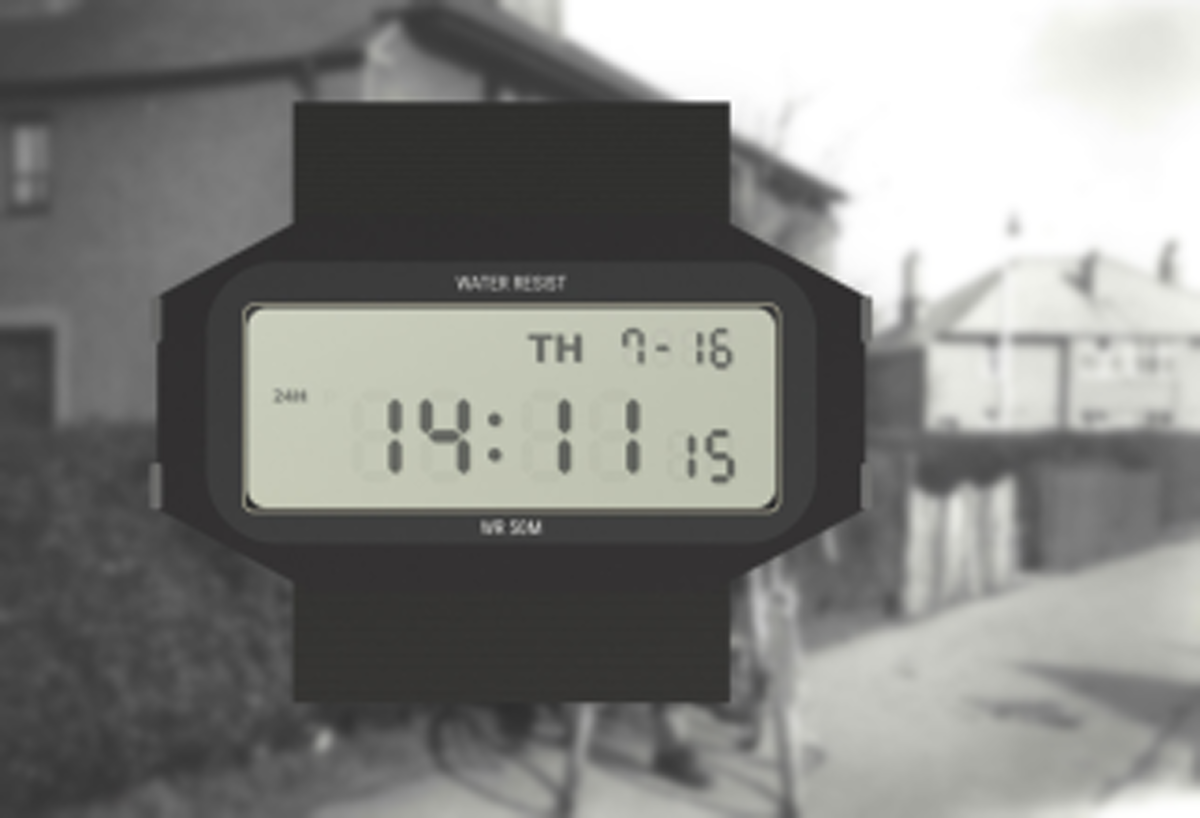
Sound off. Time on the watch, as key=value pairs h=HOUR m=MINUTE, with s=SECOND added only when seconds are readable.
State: h=14 m=11 s=15
